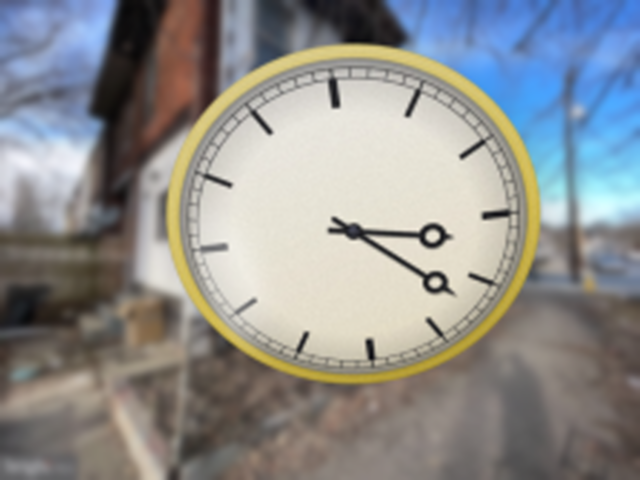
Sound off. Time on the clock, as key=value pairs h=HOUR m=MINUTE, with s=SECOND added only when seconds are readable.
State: h=3 m=22
